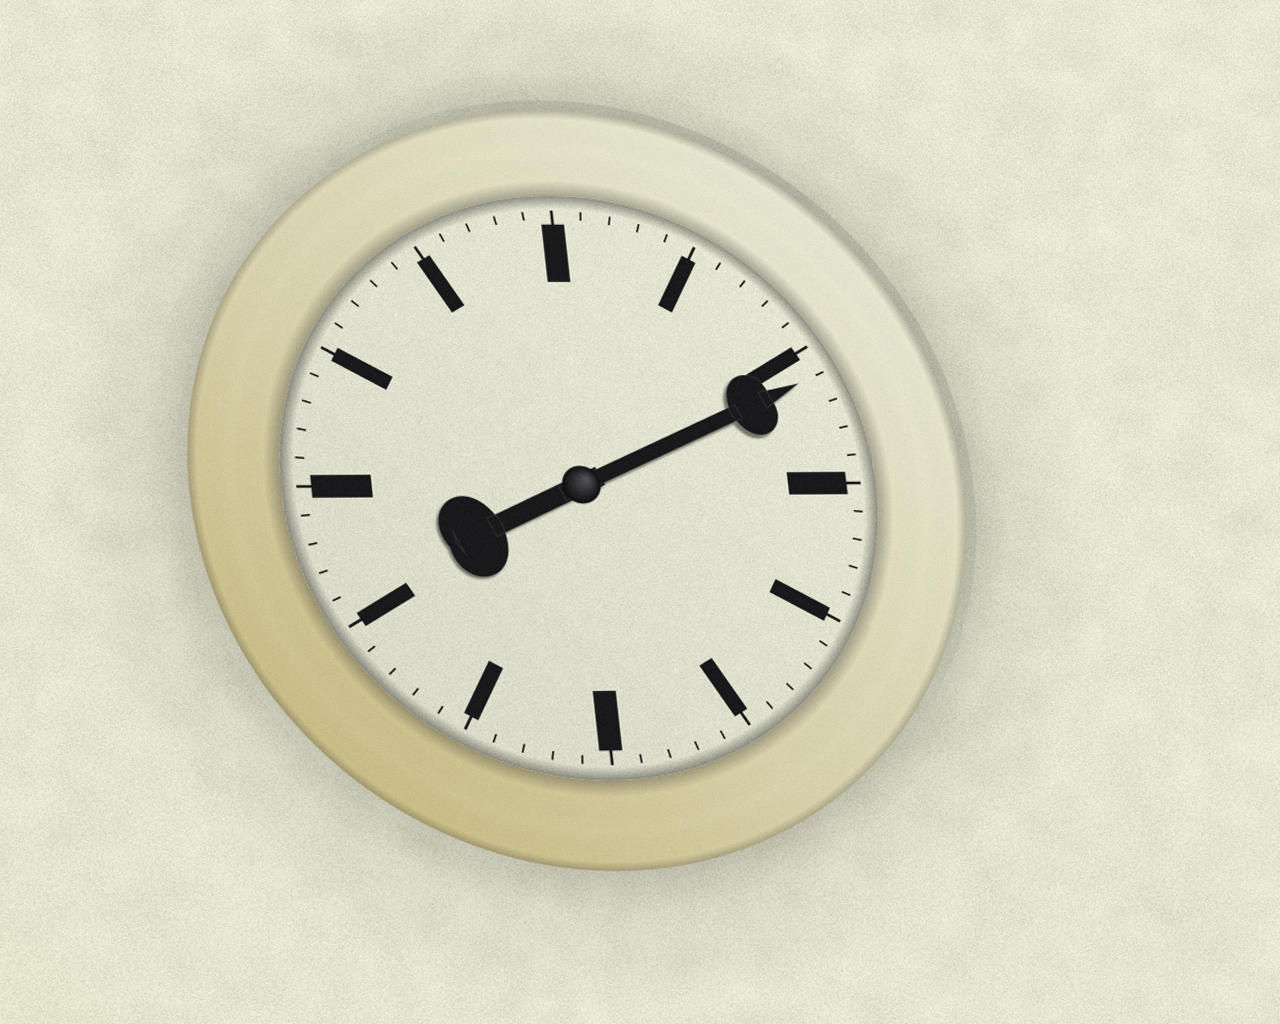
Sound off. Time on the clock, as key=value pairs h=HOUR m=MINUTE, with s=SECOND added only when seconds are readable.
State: h=8 m=11
